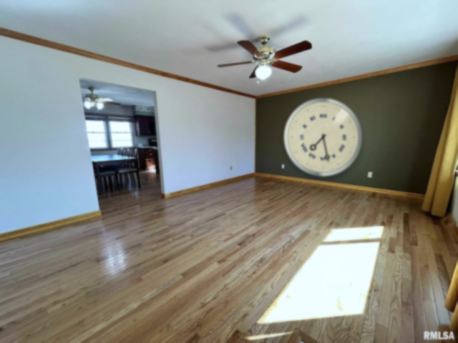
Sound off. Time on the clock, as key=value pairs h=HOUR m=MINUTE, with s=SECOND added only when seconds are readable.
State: h=7 m=28
